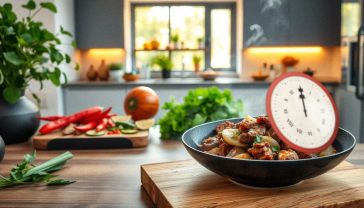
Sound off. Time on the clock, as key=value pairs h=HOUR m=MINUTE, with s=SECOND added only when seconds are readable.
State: h=12 m=0
